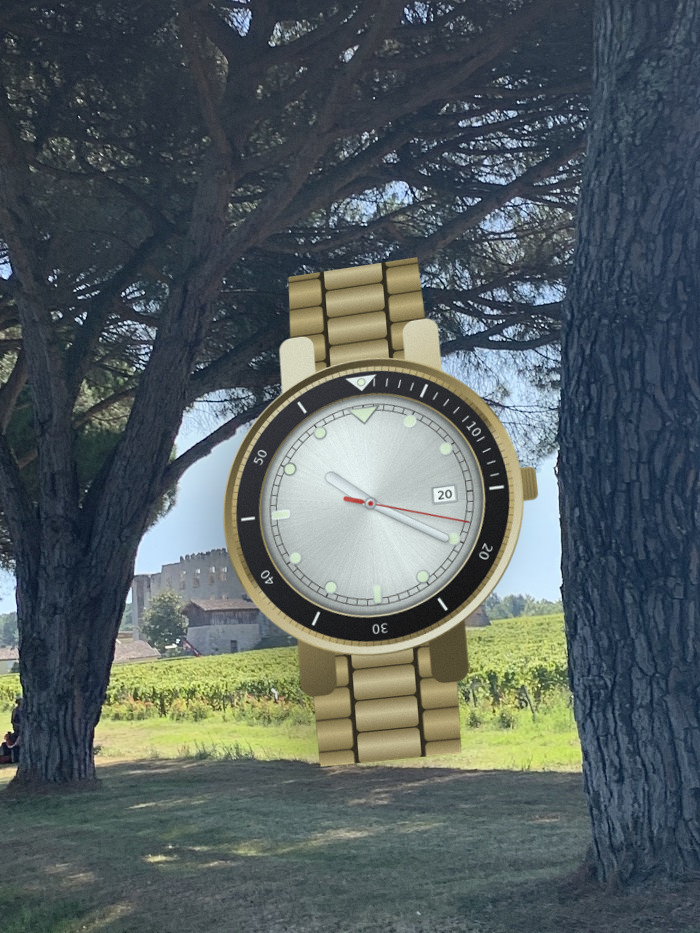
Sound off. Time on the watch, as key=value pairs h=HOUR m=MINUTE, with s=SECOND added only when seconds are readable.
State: h=10 m=20 s=18
